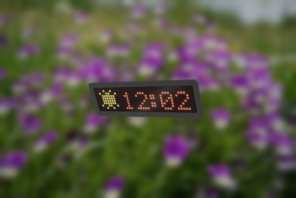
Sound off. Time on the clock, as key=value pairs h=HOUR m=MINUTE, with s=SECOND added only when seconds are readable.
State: h=12 m=2
